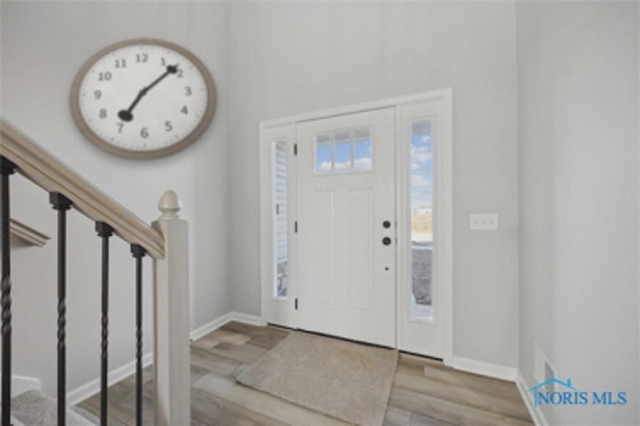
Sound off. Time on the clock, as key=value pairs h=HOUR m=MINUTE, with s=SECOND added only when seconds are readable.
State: h=7 m=8
